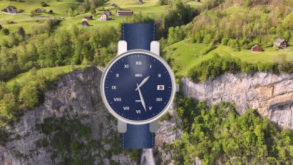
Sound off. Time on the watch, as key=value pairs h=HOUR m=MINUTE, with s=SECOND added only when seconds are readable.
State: h=1 m=27
